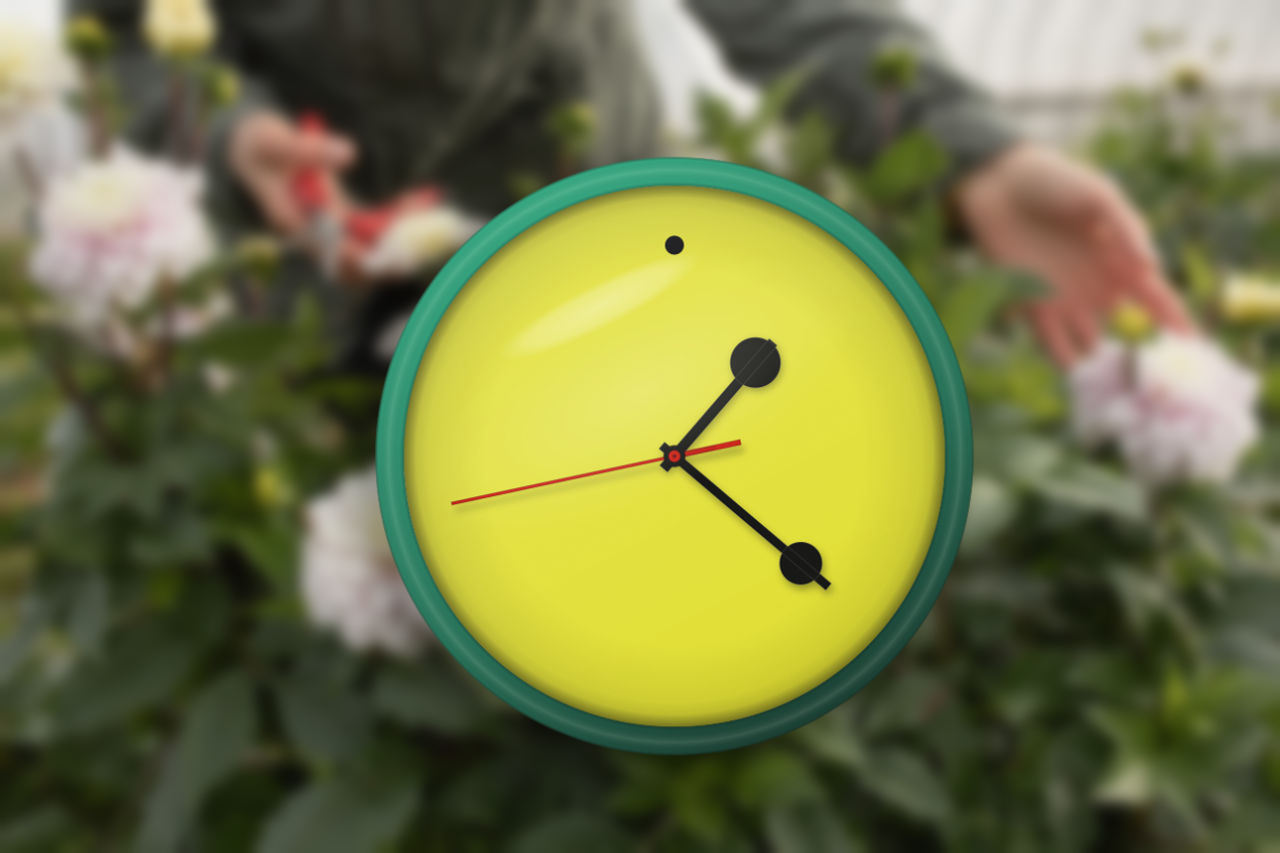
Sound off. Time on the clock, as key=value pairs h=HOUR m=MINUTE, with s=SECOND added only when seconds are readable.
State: h=1 m=21 s=43
